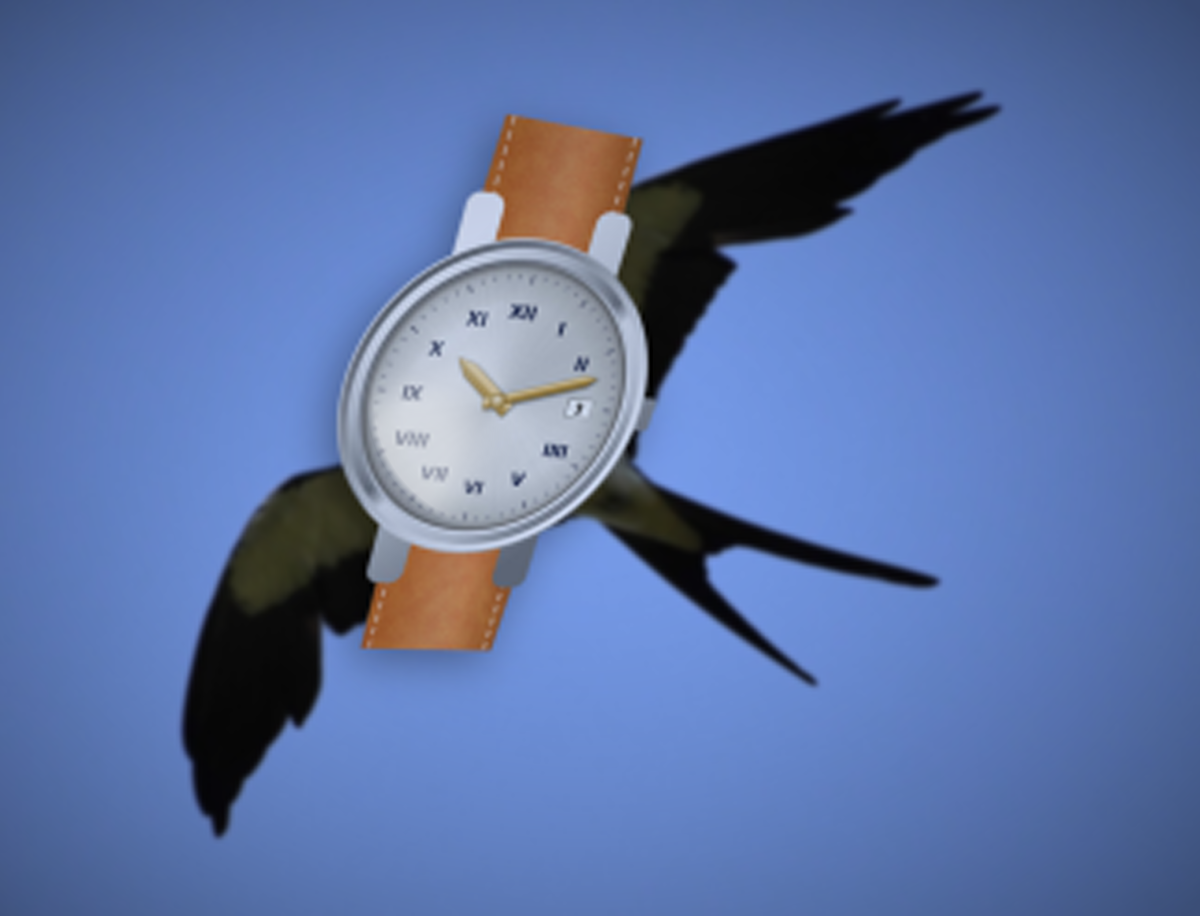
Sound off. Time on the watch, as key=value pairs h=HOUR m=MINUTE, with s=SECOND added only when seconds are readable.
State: h=10 m=12
